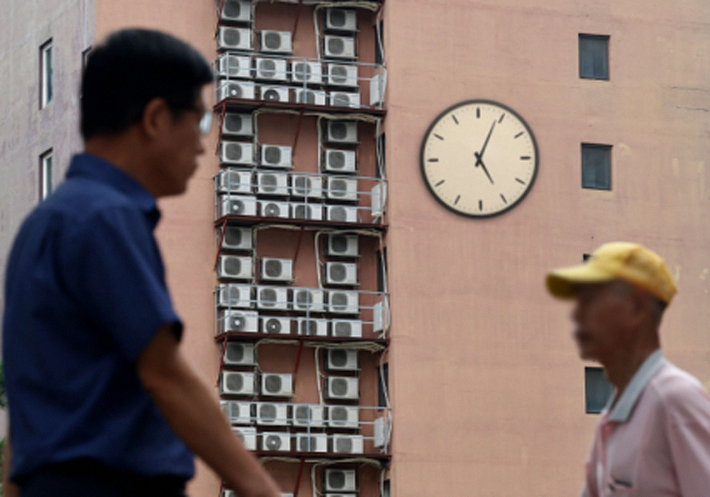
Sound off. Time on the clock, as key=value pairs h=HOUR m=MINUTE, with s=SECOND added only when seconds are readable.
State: h=5 m=4
